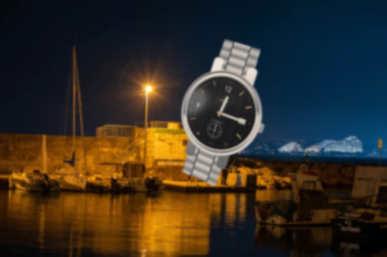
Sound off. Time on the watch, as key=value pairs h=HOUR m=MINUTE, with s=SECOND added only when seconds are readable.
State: h=12 m=15
